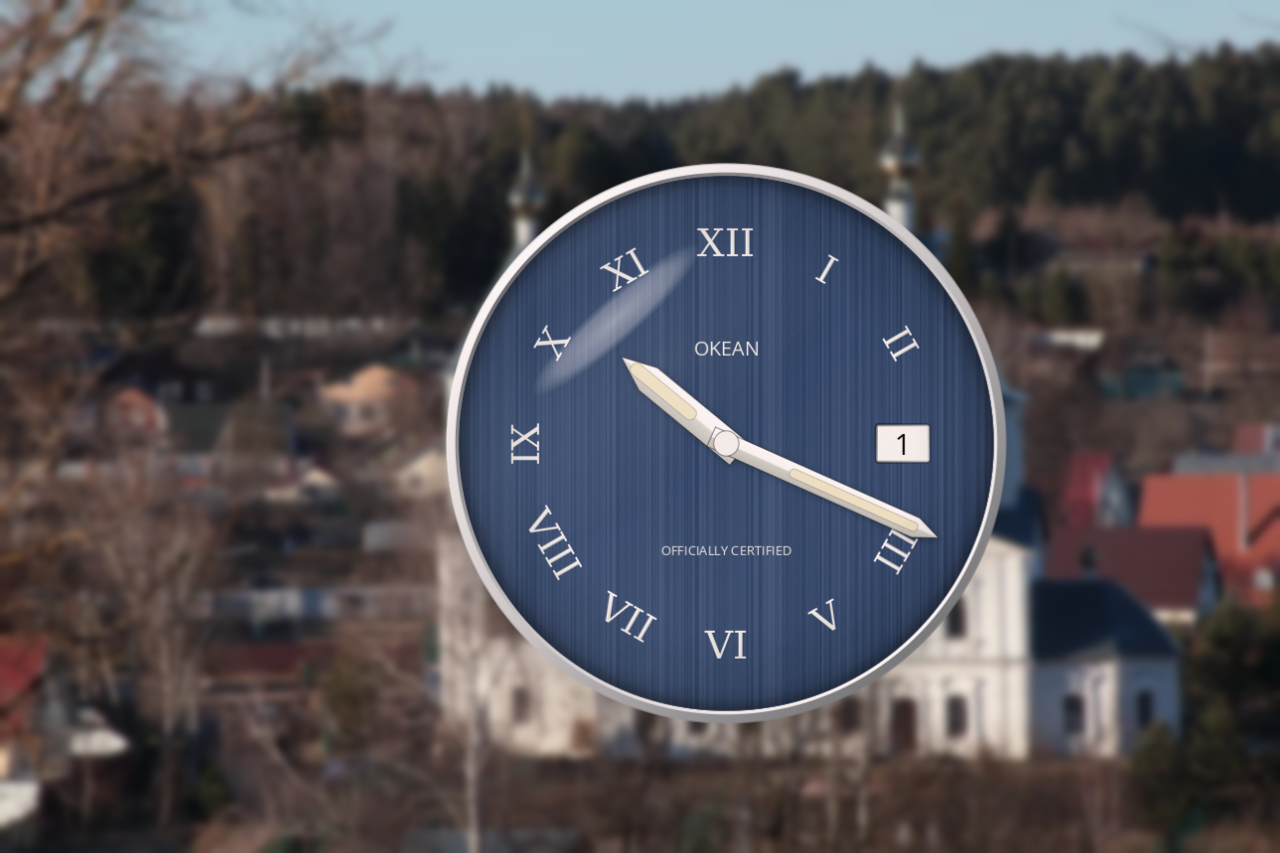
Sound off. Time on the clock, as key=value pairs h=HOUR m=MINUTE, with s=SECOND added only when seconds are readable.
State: h=10 m=19
